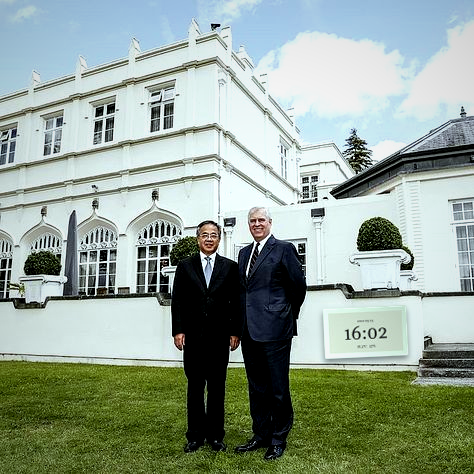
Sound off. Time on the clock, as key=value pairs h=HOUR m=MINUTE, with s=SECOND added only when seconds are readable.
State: h=16 m=2
